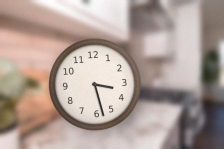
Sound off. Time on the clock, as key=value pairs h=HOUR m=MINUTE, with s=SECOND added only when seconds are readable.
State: h=3 m=28
